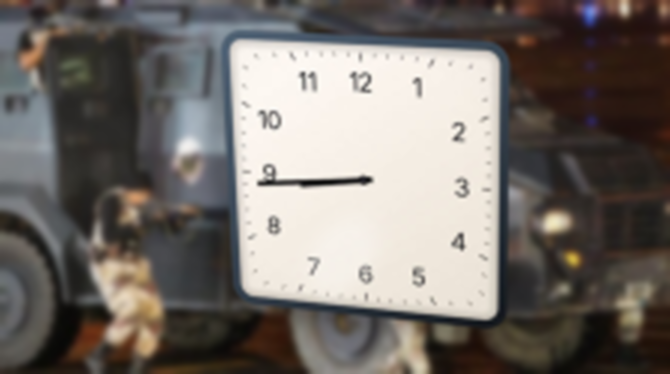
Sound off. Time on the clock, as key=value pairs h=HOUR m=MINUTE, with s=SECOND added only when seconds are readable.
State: h=8 m=44
